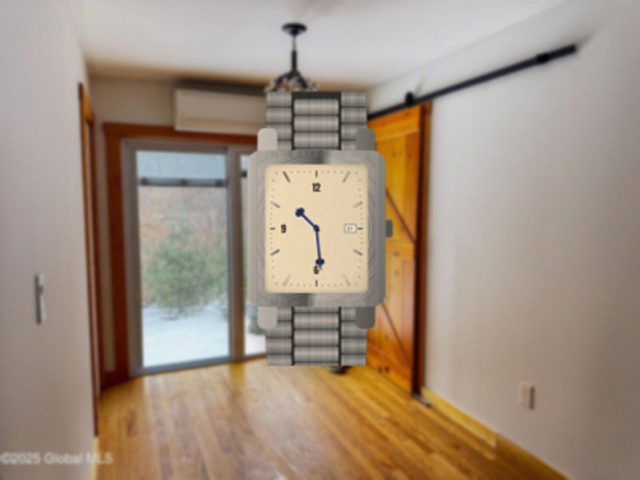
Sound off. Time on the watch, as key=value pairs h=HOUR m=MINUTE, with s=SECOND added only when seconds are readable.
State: h=10 m=29
